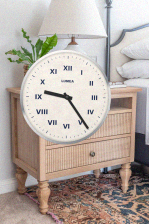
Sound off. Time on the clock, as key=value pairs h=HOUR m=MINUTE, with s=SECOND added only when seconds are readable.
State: h=9 m=24
